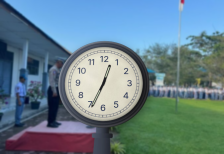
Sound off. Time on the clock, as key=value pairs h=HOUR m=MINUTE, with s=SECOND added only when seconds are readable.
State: h=12 m=34
